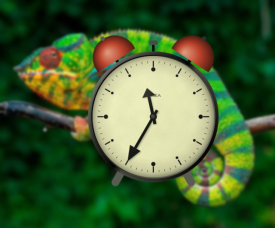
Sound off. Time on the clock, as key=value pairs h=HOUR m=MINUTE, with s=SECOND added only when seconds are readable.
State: h=11 m=35
